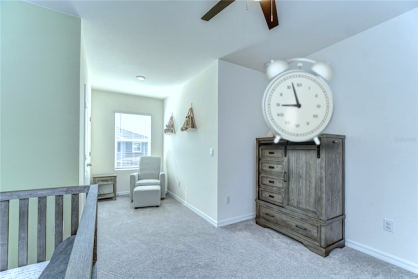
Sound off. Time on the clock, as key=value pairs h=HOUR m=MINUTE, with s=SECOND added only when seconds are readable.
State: h=8 m=57
